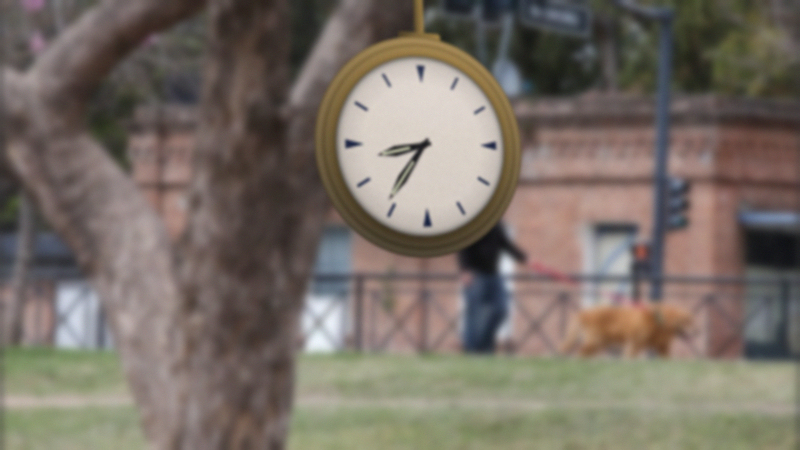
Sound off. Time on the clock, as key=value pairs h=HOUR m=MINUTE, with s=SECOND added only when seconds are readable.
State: h=8 m=36
